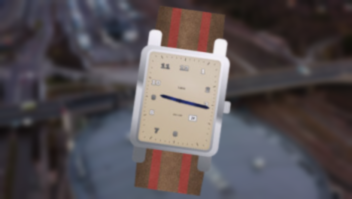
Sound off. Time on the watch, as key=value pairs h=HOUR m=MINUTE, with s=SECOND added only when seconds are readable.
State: h=9 m=16
